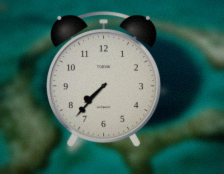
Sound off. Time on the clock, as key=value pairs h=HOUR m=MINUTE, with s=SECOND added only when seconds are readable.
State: h=7 m=37
